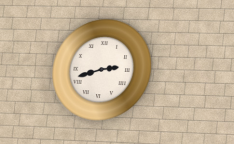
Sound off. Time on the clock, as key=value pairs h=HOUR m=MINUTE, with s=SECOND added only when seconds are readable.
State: h=2 m=42
